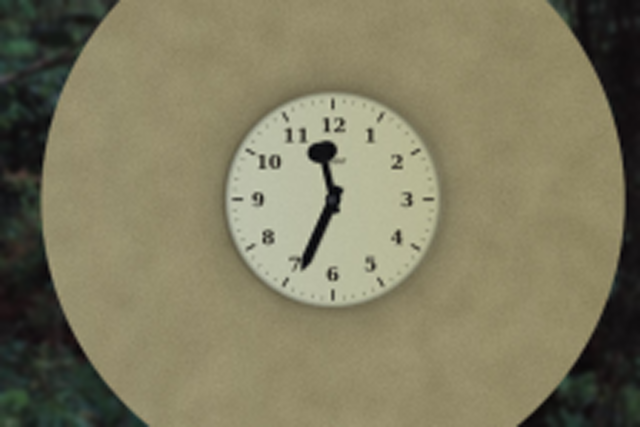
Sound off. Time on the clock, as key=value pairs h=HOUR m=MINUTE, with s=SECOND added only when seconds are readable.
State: h=11 m=34
